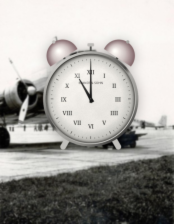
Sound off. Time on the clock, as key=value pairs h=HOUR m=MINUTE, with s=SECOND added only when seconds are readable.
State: h=11 m=0
